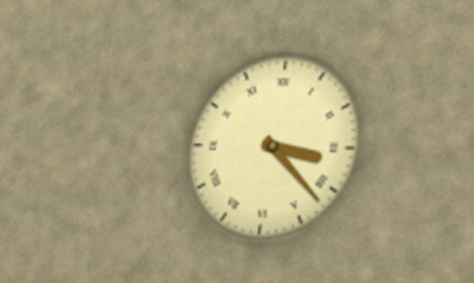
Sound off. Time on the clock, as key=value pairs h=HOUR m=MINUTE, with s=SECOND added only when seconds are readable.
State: h=3 m=22
